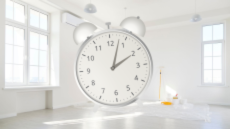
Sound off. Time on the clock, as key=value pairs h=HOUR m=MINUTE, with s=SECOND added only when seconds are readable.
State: h=2 m=3
